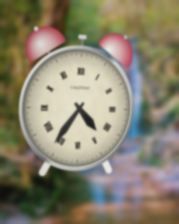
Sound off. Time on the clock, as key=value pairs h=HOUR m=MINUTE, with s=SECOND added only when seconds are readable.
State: h=4 m=36
